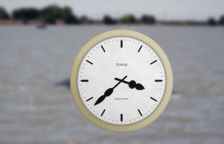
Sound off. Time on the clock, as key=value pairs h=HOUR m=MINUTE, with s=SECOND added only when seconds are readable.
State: h=3 m=38
